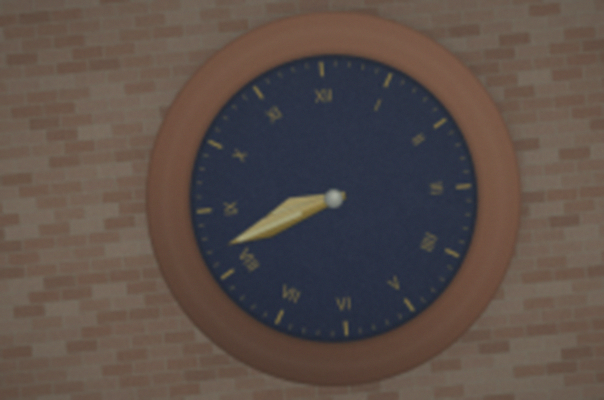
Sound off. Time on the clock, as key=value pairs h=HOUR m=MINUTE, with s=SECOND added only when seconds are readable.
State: h=8 m=42
